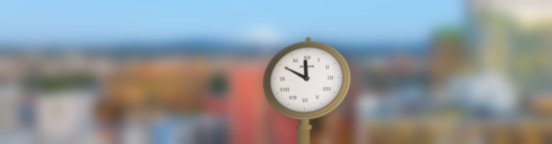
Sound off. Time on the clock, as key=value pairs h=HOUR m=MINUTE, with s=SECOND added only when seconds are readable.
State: h=11 m=50
